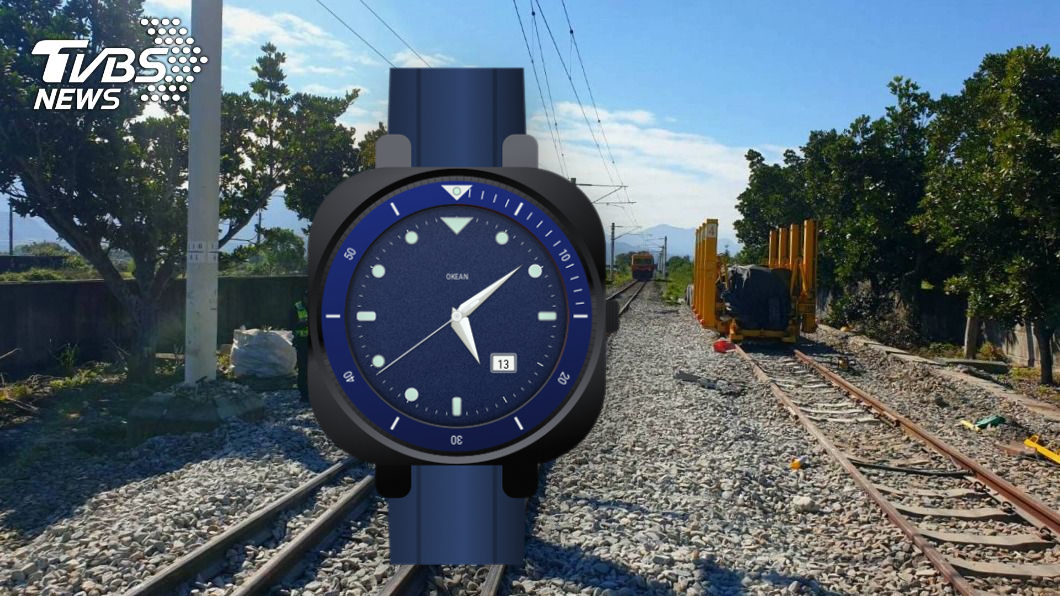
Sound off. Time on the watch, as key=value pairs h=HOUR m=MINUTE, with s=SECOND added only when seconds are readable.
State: h=5 m=8 s=39
